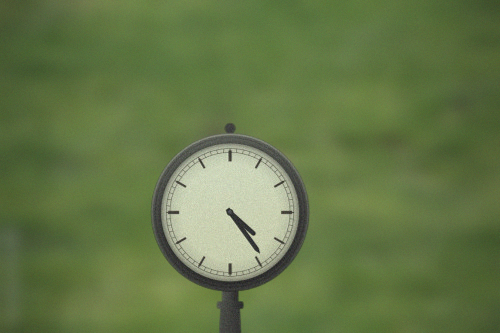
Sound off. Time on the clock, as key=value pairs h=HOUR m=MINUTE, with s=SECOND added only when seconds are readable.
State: h=4 m=24
